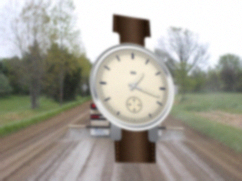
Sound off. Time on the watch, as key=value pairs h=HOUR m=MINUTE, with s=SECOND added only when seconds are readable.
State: h=1 m=18
